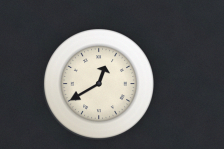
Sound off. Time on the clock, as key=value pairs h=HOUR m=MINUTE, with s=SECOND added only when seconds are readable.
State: h=12 m=40
